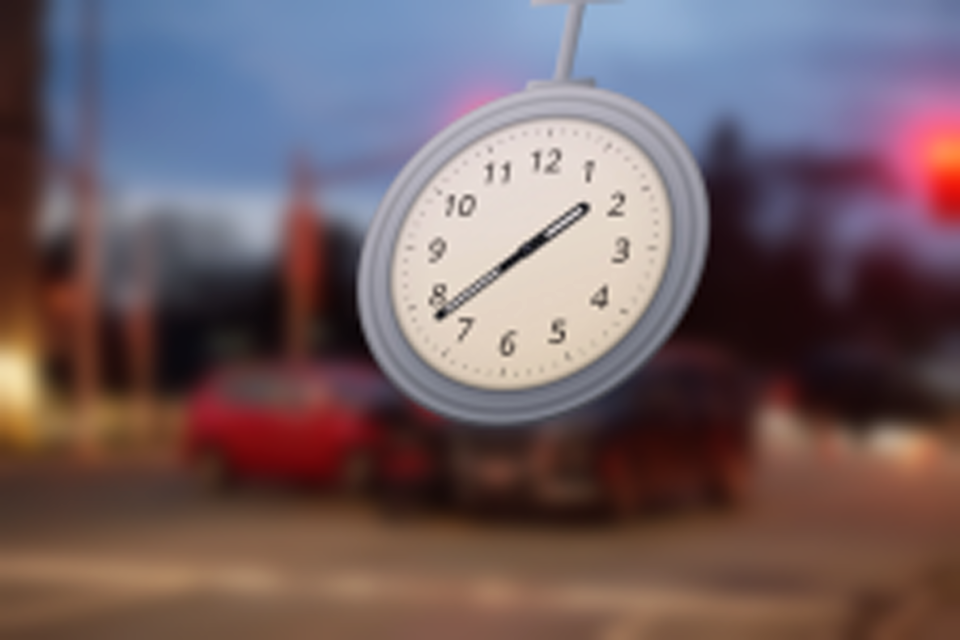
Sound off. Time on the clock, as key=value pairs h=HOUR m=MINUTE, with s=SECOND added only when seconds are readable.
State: h=1 m=38
